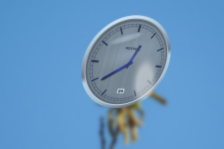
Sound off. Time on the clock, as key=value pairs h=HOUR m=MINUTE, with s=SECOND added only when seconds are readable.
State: h=12 m=39
